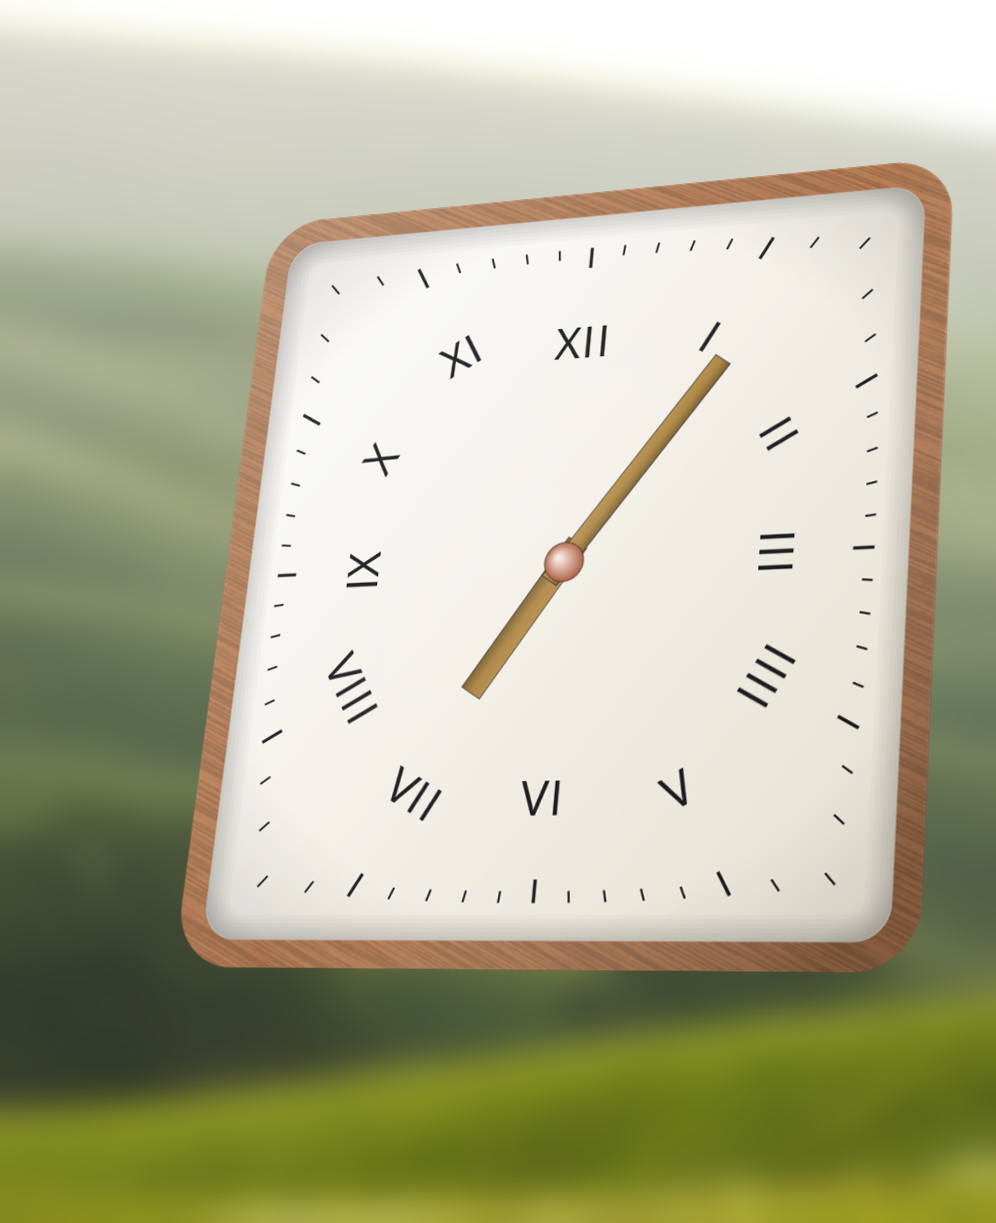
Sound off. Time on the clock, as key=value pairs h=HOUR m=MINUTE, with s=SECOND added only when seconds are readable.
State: h=7 m=6
